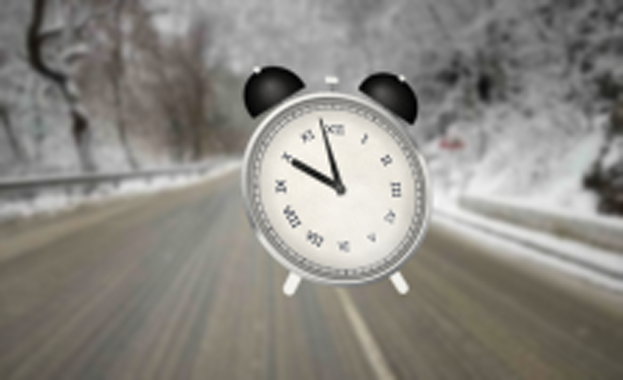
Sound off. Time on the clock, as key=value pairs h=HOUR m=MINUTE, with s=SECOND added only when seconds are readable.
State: h=9 m=58
